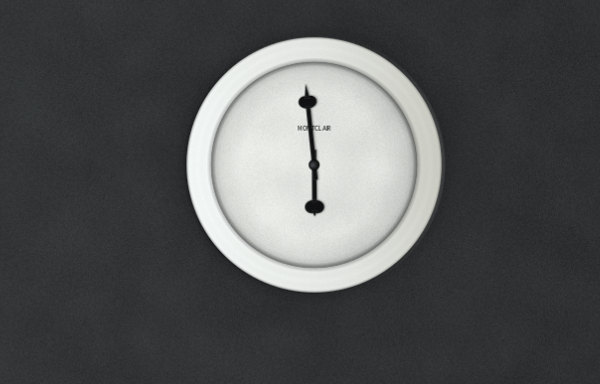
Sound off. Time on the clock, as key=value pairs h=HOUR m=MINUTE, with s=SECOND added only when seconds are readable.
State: h=5 m=59
